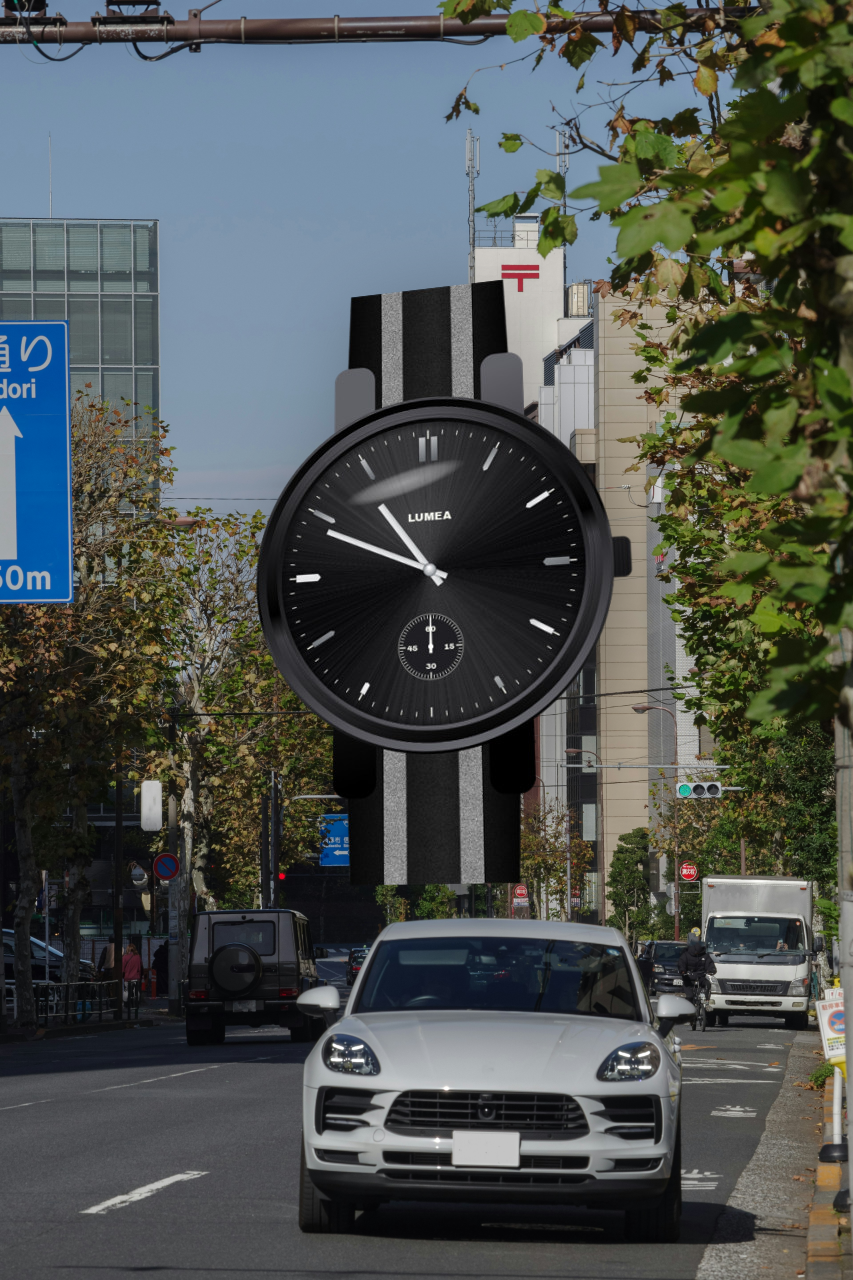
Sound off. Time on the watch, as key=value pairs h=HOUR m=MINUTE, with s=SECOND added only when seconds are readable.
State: h=10 m=49
